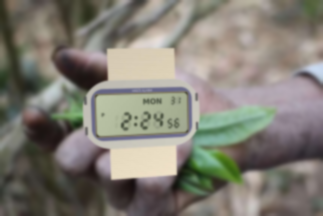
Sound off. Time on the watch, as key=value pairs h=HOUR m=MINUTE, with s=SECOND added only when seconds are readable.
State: h=2 m=24
